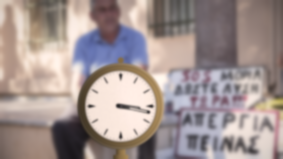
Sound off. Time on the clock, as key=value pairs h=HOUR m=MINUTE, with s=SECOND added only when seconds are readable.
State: h=3 m=17
